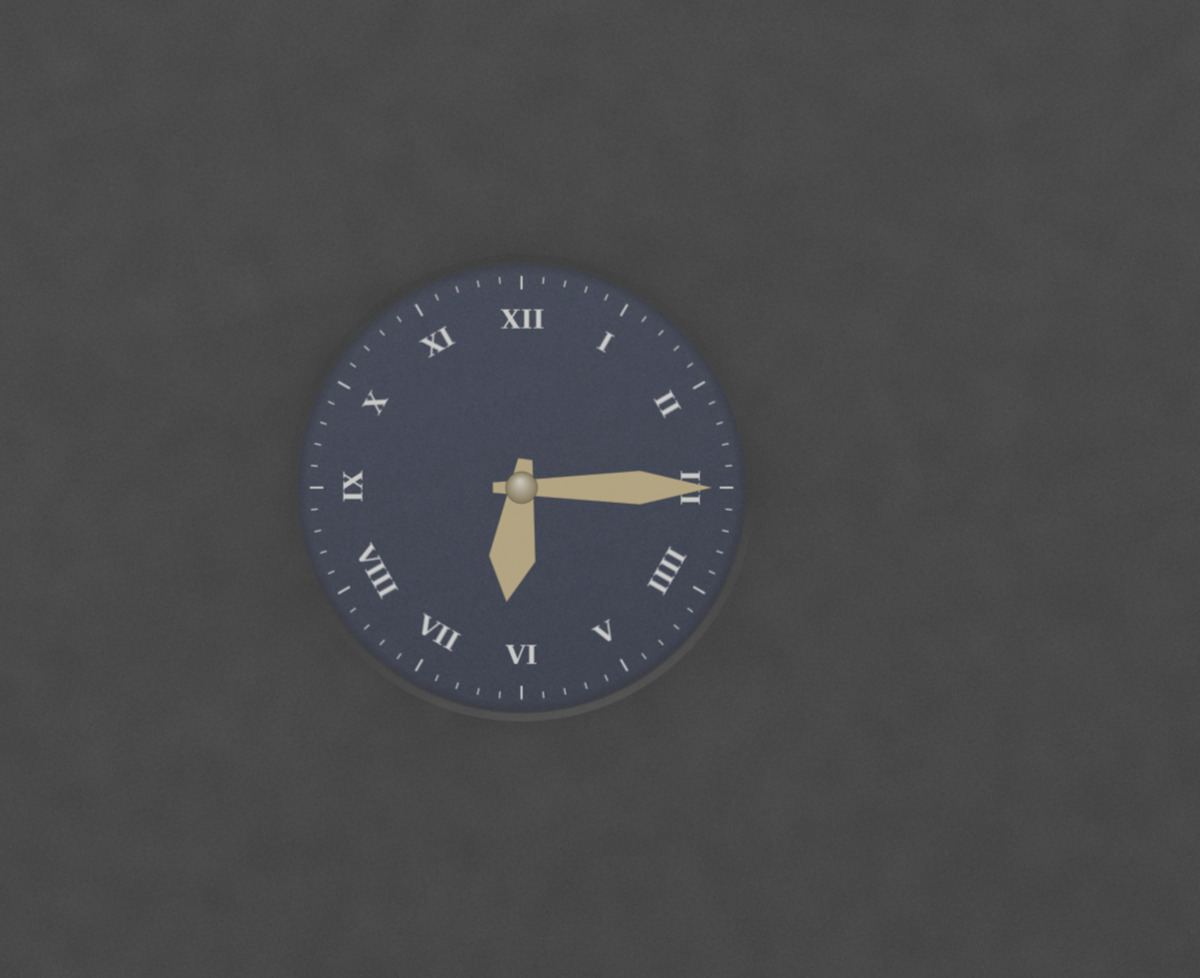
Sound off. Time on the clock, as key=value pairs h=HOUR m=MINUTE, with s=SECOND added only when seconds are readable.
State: h=6 m=15
